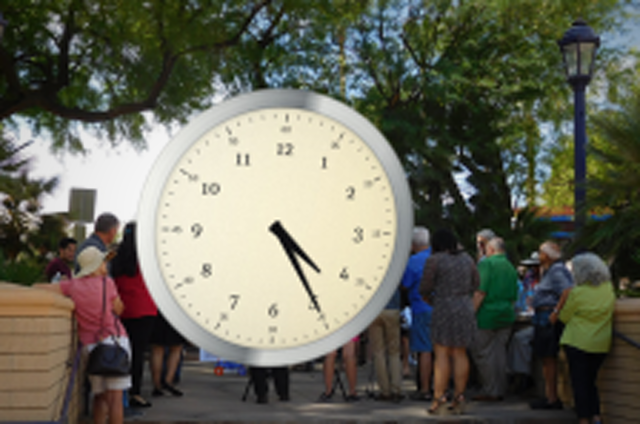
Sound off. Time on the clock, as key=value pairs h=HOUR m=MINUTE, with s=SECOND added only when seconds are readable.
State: h=4 m=25
